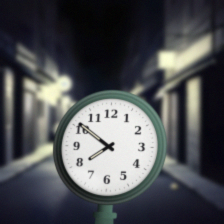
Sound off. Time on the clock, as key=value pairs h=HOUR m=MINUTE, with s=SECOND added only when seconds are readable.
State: h=7 m=51
